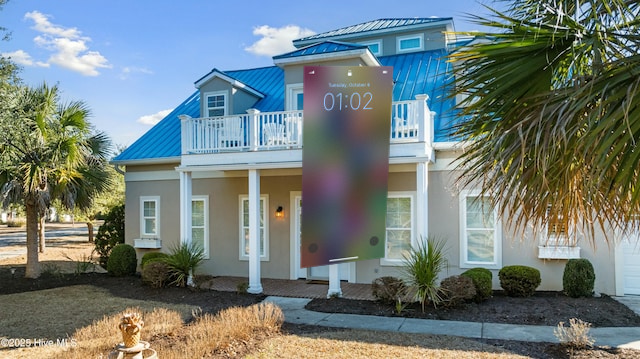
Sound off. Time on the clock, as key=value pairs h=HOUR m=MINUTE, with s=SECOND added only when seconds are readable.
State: h=1 m=2
